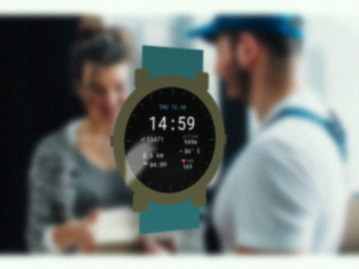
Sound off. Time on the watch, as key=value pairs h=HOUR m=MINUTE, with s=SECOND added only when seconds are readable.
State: h=14 m=59
